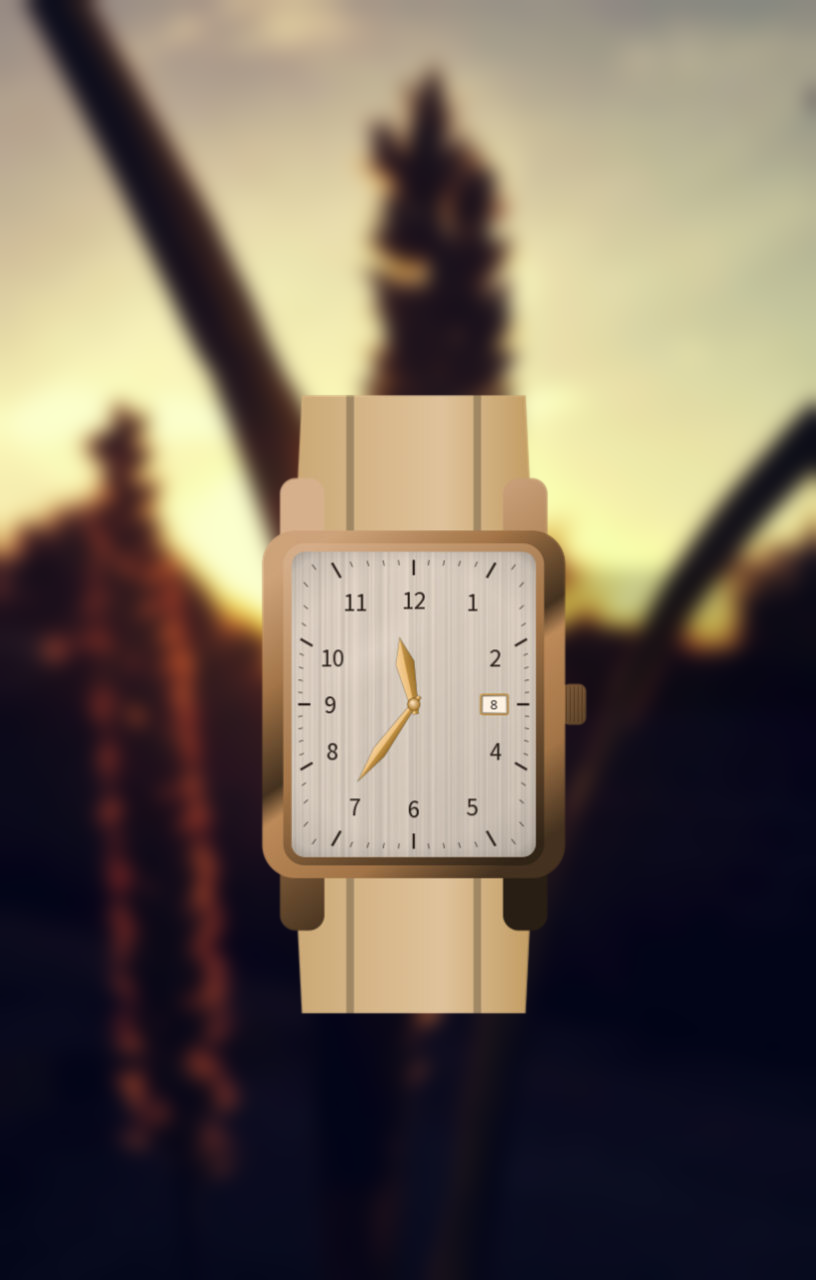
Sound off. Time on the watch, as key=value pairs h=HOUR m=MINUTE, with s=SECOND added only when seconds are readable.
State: h=11 m=36
